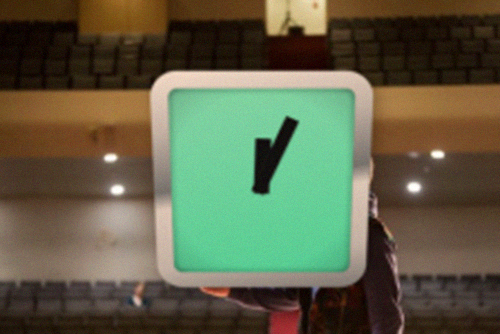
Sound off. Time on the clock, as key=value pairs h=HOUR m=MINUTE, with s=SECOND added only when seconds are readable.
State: h=12 m=4
